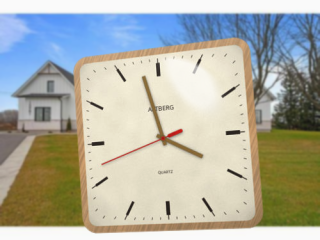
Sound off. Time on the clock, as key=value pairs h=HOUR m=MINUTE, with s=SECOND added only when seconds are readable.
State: h=3 m=57 s=42
